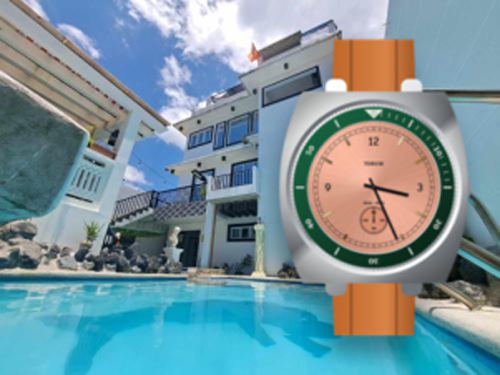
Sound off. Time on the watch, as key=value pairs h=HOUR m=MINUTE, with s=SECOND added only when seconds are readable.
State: h=3 m=26
